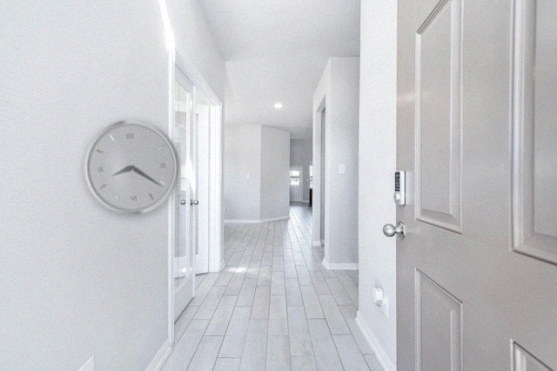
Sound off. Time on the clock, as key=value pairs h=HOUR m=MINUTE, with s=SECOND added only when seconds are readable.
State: h=8 m=21
